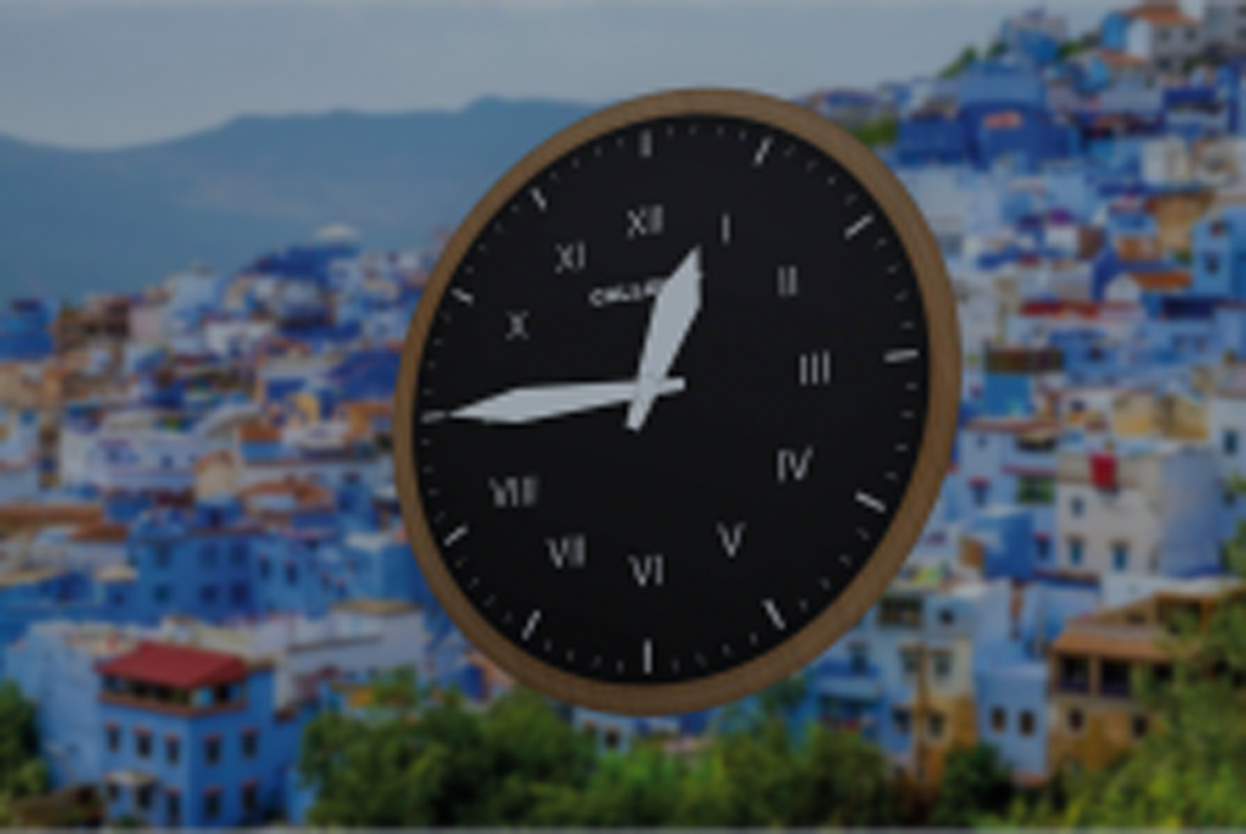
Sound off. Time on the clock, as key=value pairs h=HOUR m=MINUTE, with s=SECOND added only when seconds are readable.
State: h=12 m=45
